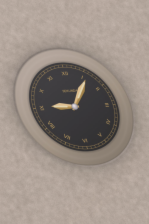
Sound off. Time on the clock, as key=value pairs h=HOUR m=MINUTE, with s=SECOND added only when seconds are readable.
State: h=9 m=6
